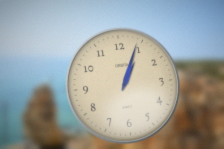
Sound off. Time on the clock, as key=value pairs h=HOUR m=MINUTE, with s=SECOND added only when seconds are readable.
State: h=1 m=4
